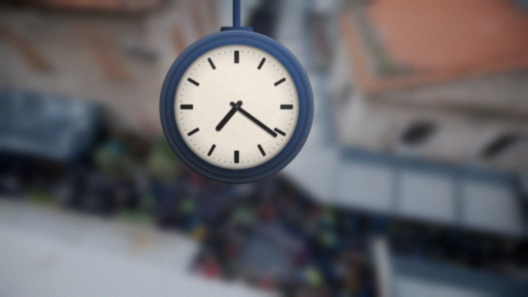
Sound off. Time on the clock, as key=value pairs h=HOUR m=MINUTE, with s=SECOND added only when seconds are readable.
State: h=7 m=21
